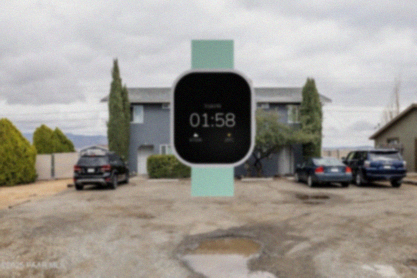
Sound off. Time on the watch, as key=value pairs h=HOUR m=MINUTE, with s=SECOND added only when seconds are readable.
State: h=1 m=58
